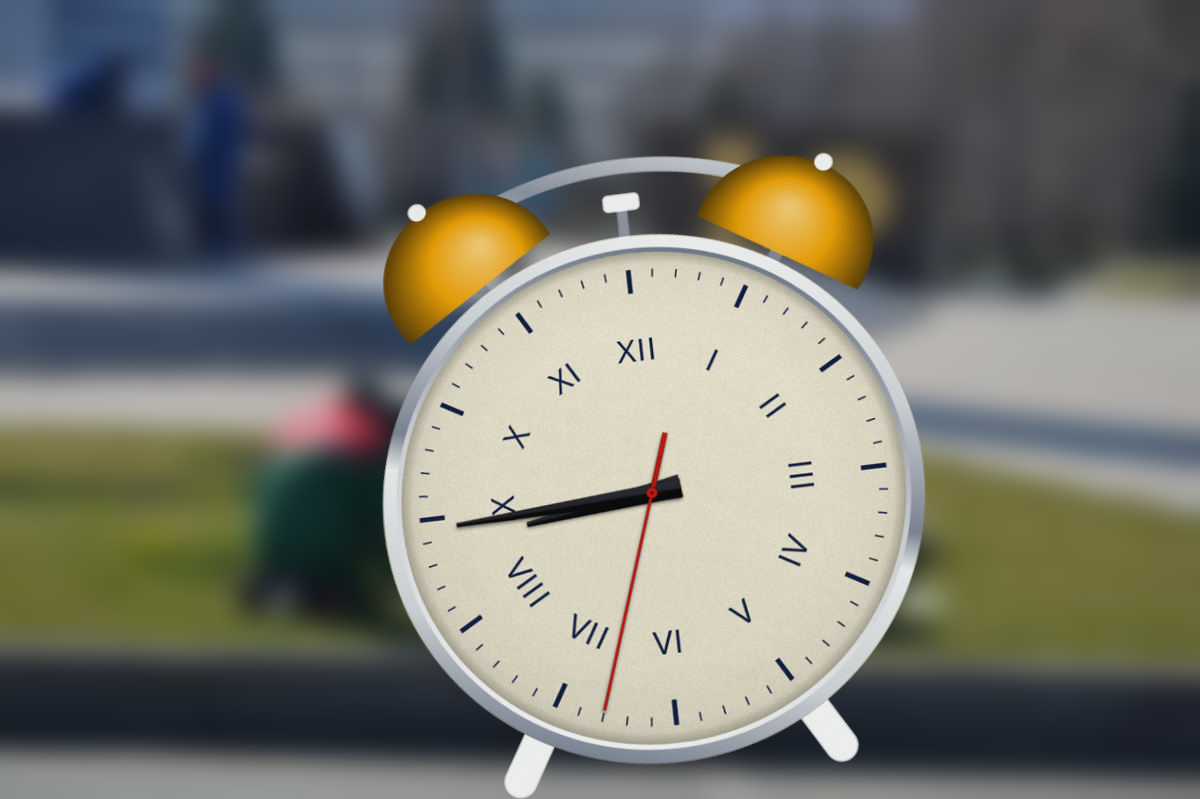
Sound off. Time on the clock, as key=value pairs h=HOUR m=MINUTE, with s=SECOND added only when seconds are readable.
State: h=8 m=44 s=33
